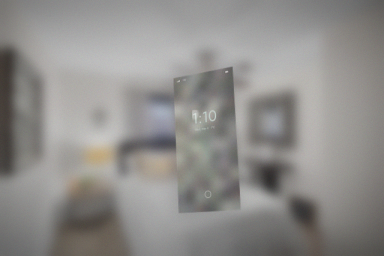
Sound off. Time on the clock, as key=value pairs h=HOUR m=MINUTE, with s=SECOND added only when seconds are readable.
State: h=1 m=10
